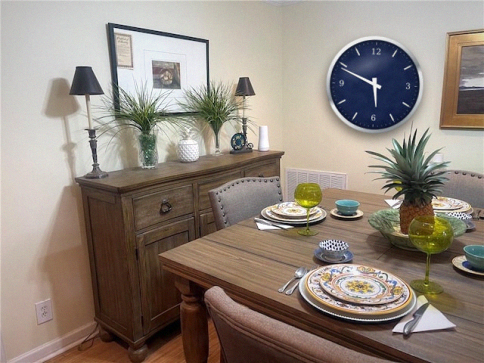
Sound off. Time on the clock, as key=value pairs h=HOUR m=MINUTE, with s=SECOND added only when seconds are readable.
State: h=5 m=49
